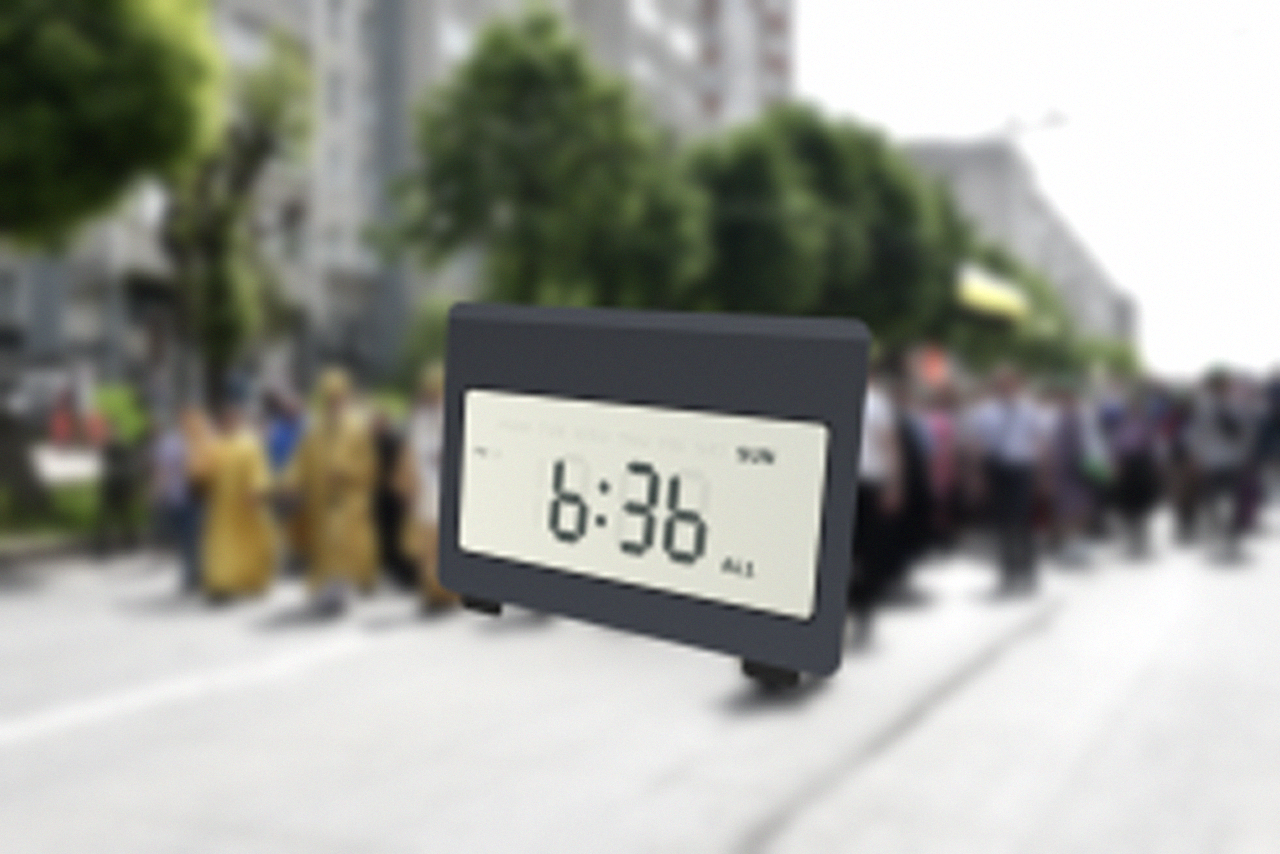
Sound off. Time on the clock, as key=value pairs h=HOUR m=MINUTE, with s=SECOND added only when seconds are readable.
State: h=6 m=36
